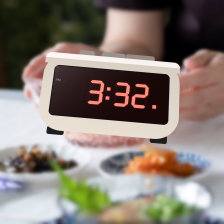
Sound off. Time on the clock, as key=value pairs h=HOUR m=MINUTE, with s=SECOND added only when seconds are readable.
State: h=3 m=32
